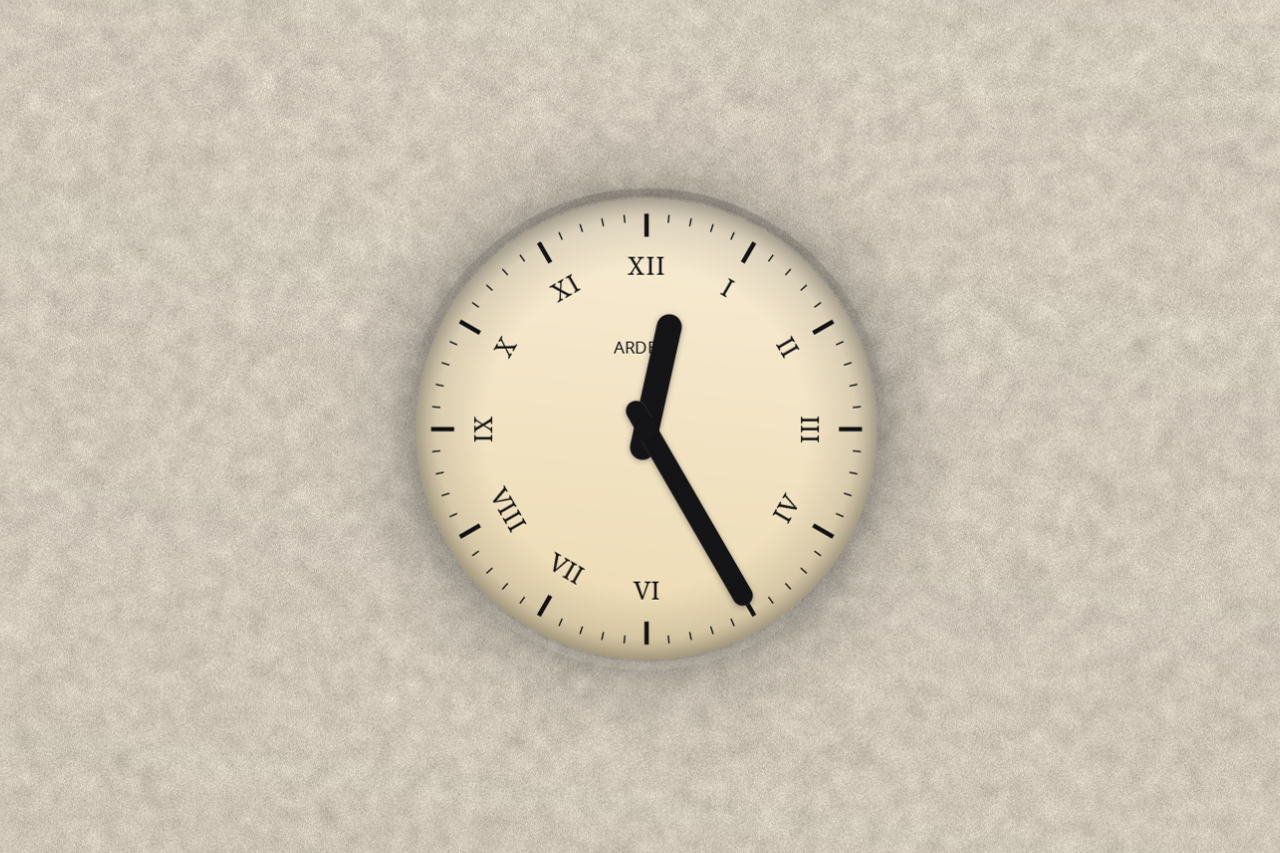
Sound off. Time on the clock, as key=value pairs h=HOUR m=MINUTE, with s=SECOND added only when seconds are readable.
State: h=12 m=25
